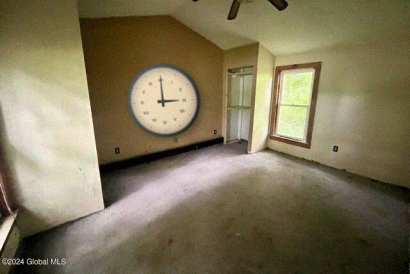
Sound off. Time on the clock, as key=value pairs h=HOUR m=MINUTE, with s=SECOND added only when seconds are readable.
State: h=3 m=0
